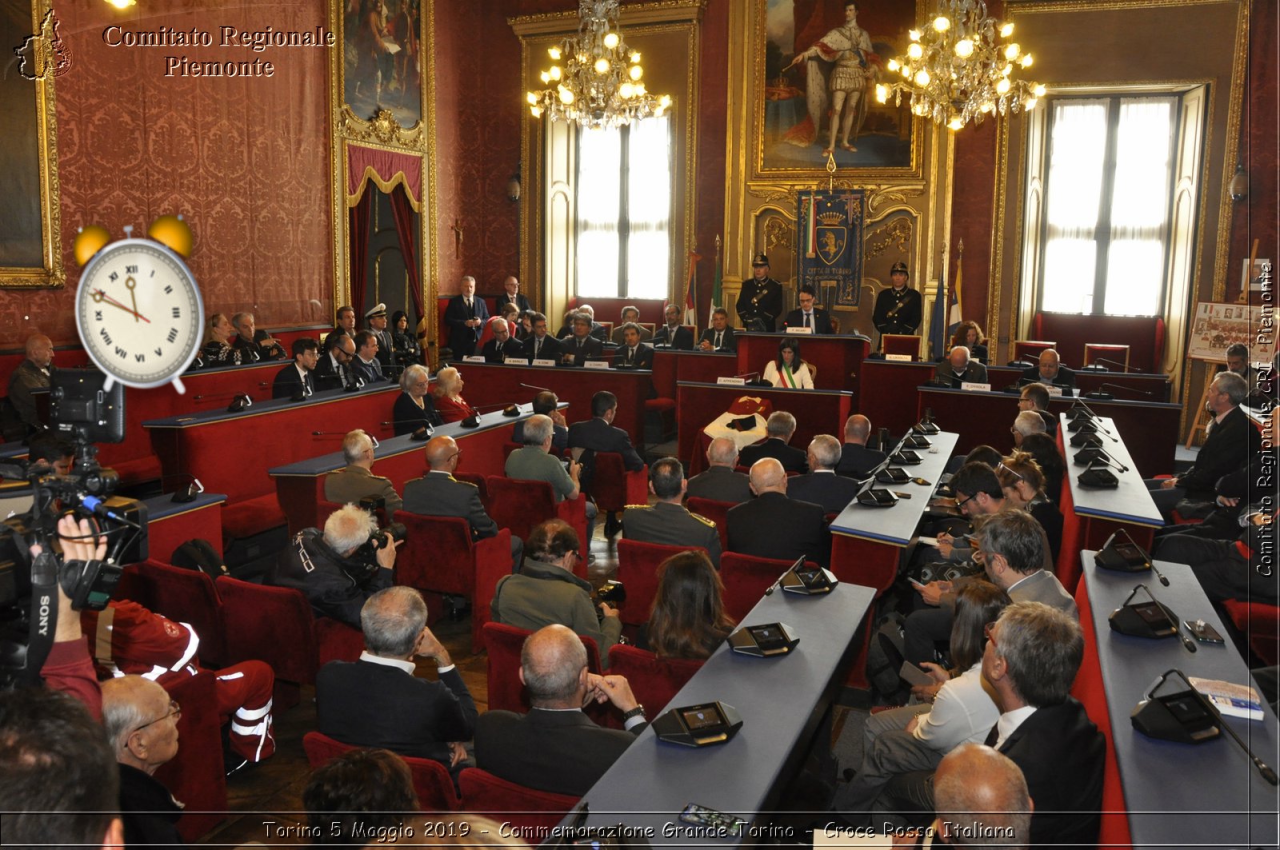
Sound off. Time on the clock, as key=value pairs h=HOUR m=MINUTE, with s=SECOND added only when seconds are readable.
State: h=11 m=48 s=50
